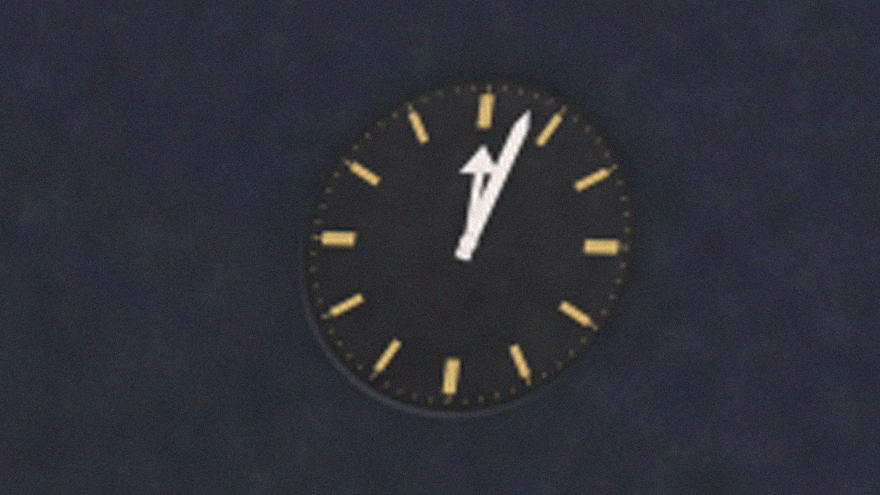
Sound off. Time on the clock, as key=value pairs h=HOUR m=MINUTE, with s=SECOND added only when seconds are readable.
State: h=12 m=3
